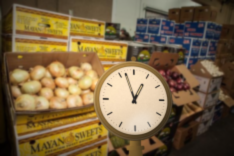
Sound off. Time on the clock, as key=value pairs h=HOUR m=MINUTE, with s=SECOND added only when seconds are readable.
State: h=12 m=57
